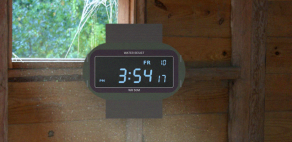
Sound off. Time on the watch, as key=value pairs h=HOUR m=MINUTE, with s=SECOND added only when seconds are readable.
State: h=3 m=54 s=17
